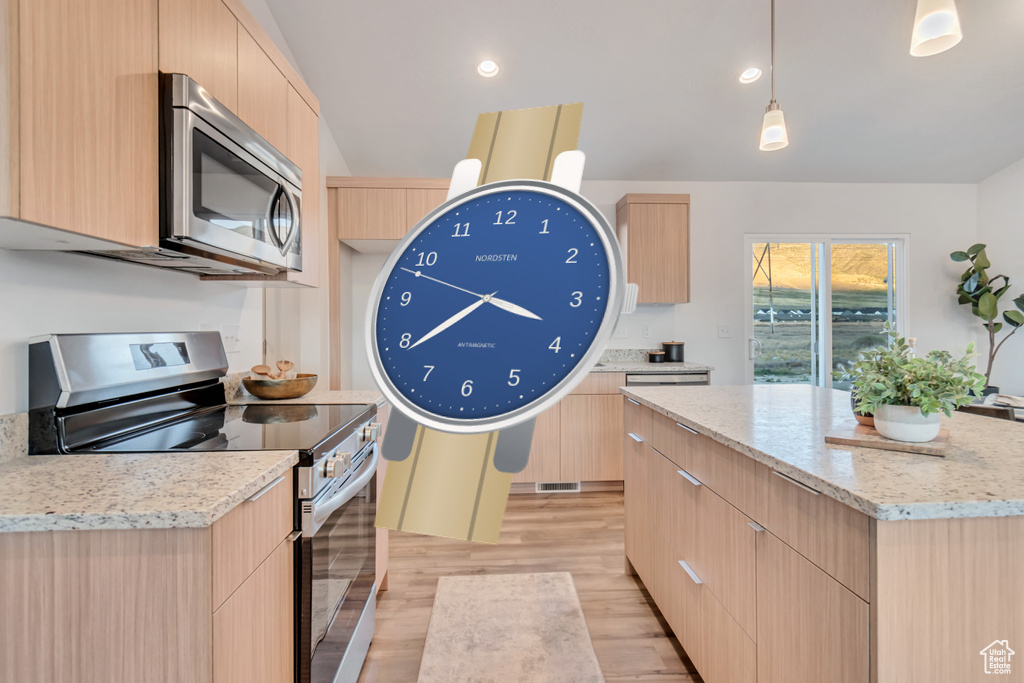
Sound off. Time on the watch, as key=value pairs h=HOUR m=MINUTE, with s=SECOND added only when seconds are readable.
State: h=3 m=38 s=48
